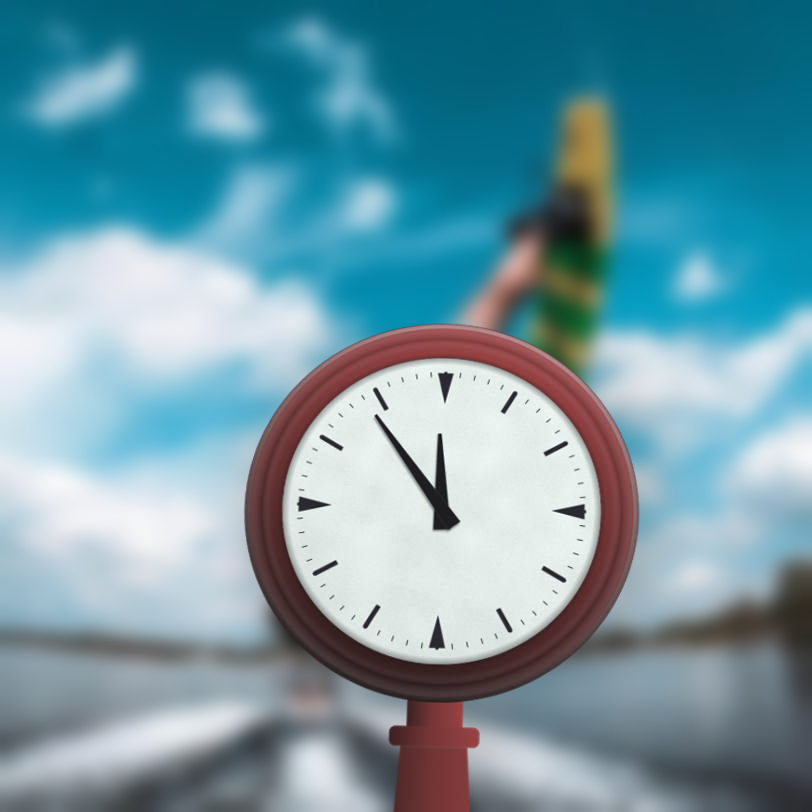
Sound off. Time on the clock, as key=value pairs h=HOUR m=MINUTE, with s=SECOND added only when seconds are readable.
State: h=11 m=54
